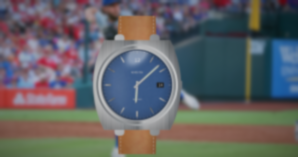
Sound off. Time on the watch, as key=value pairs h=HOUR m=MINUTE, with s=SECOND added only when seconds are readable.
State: h=6 m=8
